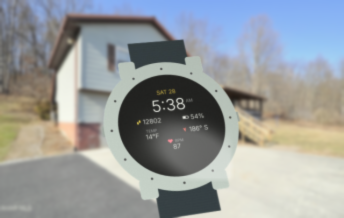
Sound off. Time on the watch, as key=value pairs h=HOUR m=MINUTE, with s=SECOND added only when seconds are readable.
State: h=5 m=38
